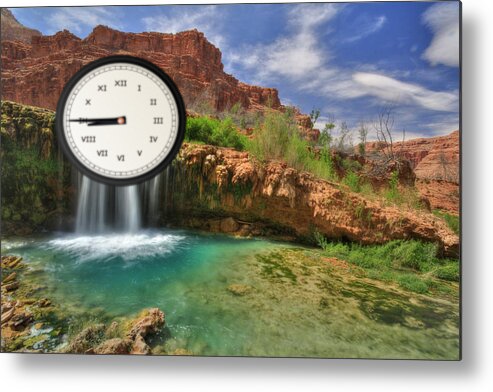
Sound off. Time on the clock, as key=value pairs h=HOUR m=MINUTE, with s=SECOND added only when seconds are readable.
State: h=8 m=45
